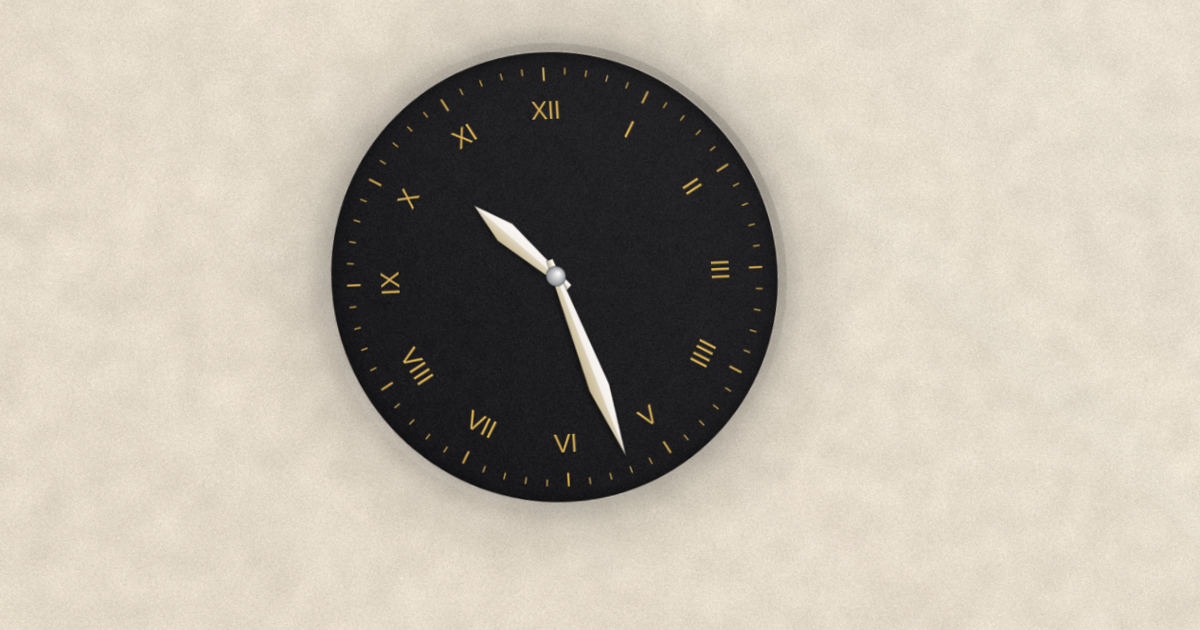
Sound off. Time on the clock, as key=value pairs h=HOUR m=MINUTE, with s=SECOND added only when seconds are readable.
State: h=10 m=27
